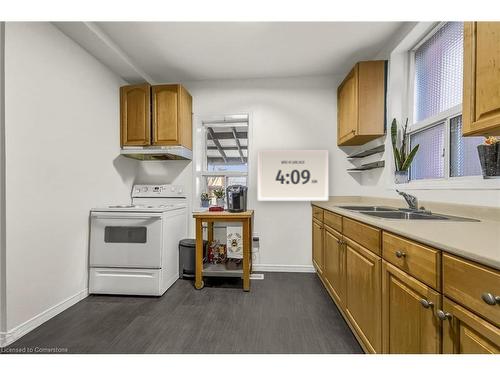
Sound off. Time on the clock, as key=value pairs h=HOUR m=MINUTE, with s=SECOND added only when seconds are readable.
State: h=4 m=9
